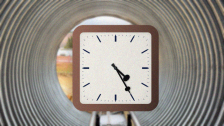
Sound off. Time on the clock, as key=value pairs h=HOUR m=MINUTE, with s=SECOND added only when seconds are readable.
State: h=4 m=25
